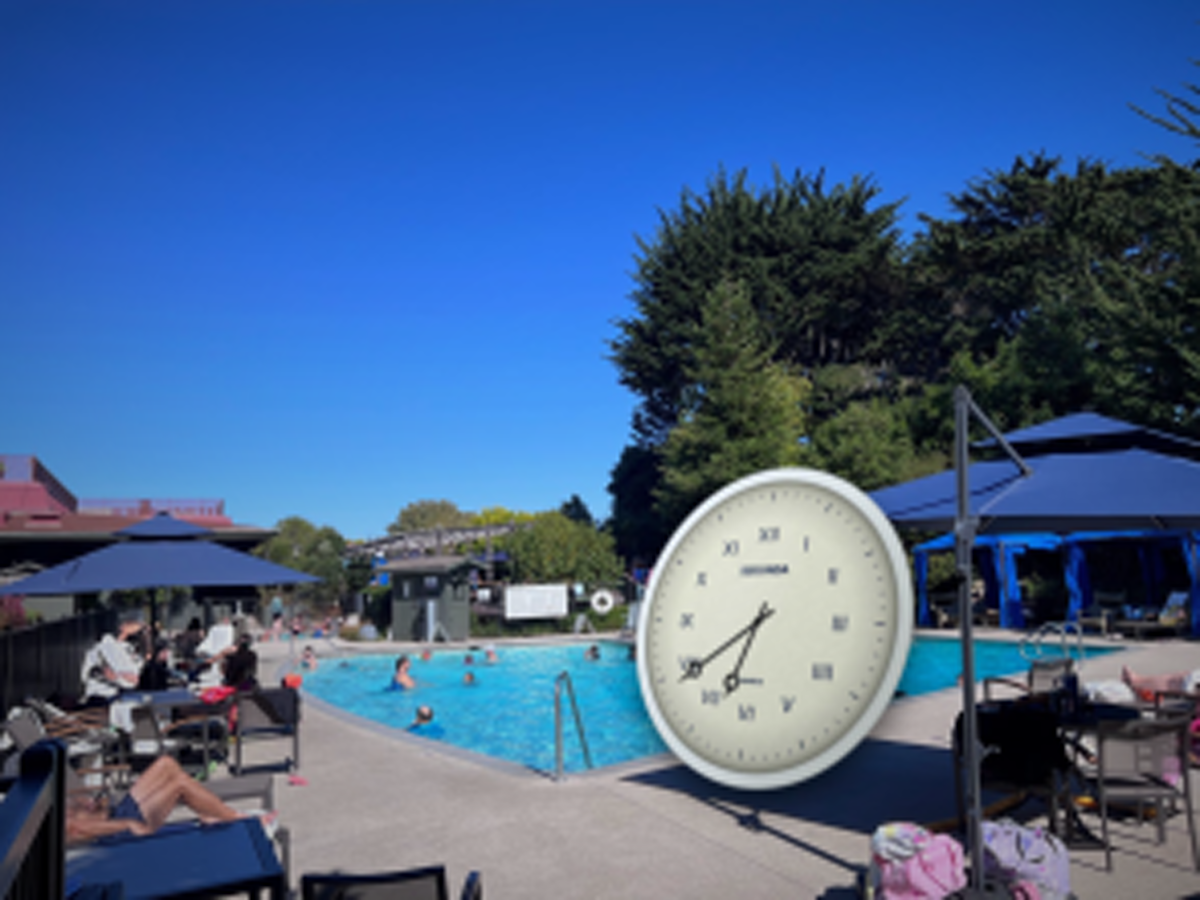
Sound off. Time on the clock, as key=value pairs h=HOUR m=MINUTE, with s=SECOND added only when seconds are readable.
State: h=6 m=39
